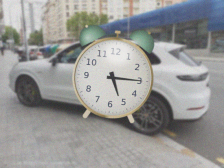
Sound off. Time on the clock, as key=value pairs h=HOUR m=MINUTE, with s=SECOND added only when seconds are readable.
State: h=5 m=15
